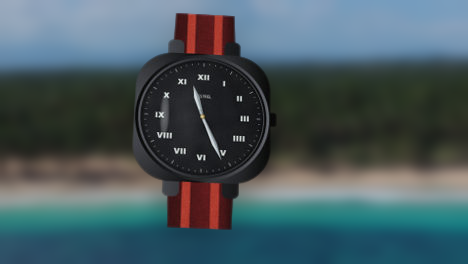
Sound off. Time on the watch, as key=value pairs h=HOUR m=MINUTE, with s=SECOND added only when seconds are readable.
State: h=11 m=26
